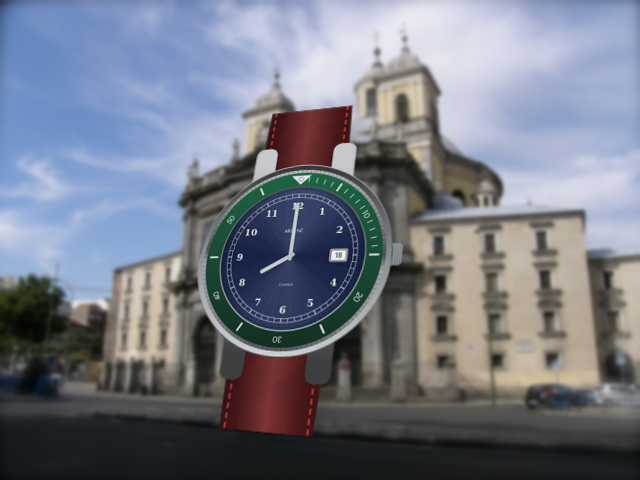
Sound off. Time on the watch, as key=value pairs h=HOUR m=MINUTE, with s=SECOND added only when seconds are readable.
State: h=8 m=0
